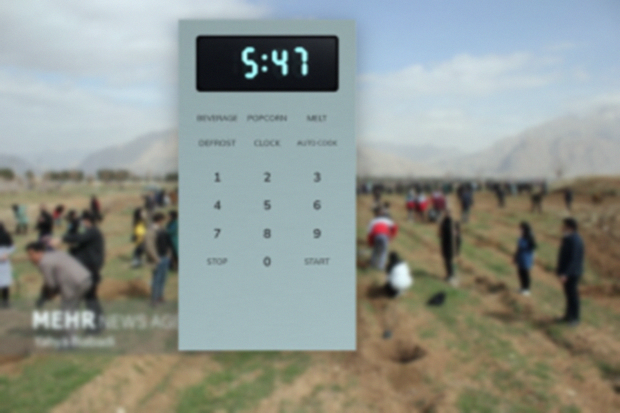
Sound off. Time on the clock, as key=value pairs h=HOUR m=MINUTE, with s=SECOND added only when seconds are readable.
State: h=5 m=47
